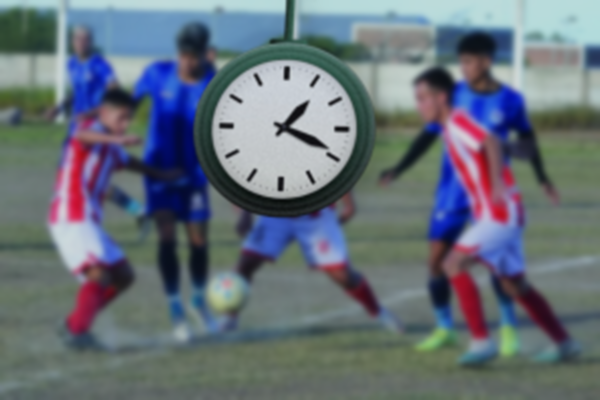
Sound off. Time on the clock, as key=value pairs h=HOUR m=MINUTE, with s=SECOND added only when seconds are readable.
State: h=1 m=19
